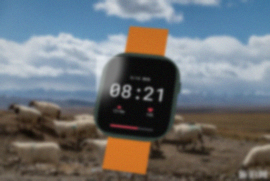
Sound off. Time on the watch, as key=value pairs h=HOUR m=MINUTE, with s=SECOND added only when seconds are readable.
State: h=8 m=21
